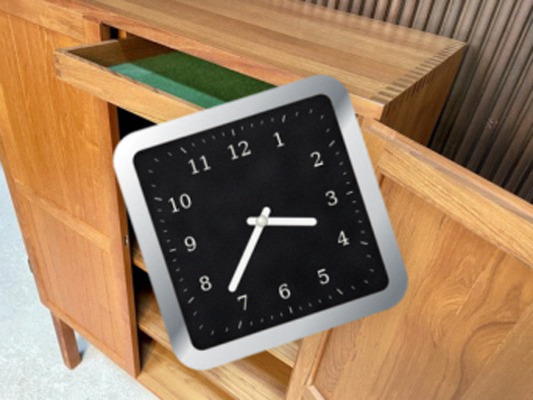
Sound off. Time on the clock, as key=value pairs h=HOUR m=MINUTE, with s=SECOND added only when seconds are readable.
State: h=3 m=37
